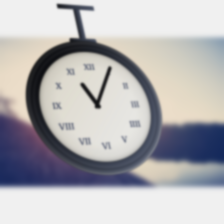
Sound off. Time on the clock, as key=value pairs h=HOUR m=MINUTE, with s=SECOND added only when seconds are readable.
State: h=11 m=5
